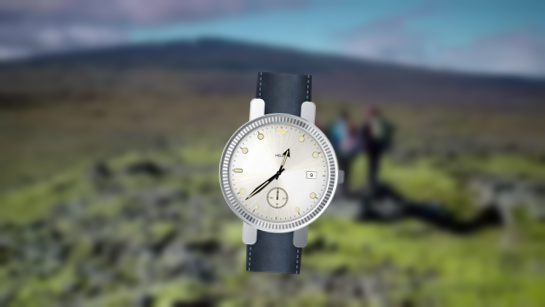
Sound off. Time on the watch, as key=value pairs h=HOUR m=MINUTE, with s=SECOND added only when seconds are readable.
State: h=12 m=38
